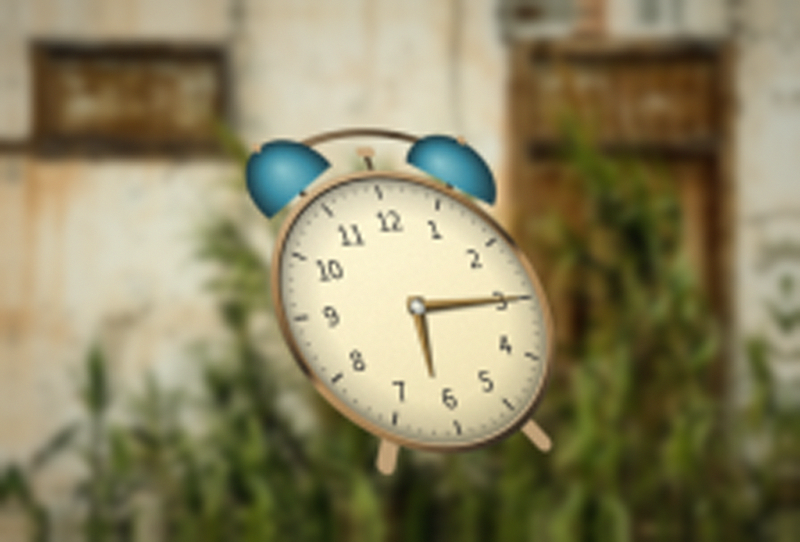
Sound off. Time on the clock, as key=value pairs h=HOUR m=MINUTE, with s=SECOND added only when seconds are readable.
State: h=6 m=15
